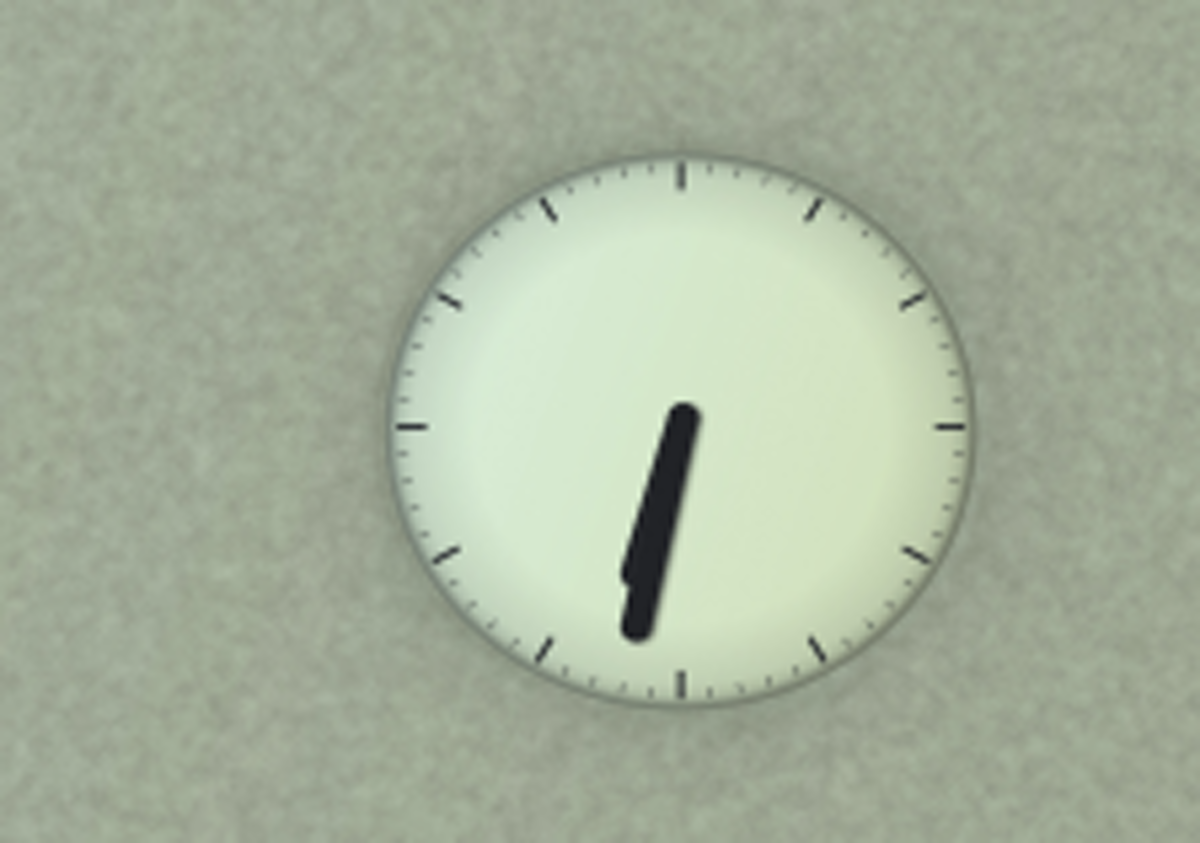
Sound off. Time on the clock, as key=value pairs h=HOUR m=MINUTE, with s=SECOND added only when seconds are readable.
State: h=6 m=32
